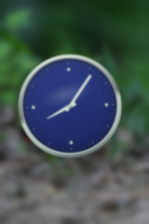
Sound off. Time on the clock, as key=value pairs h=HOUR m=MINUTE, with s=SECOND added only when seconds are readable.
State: h=8 m=6
